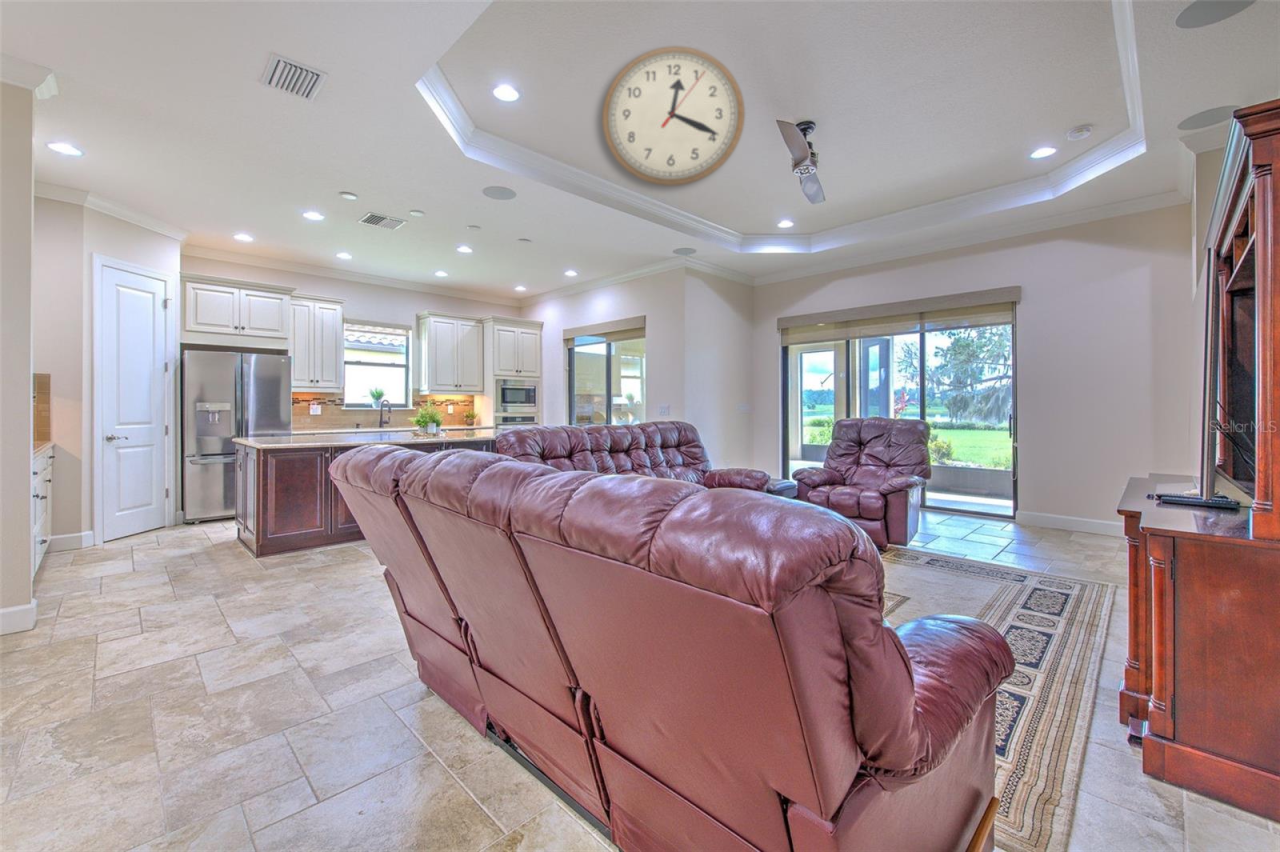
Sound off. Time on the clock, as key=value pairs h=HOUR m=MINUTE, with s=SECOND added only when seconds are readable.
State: h=12 m=19 s=6
